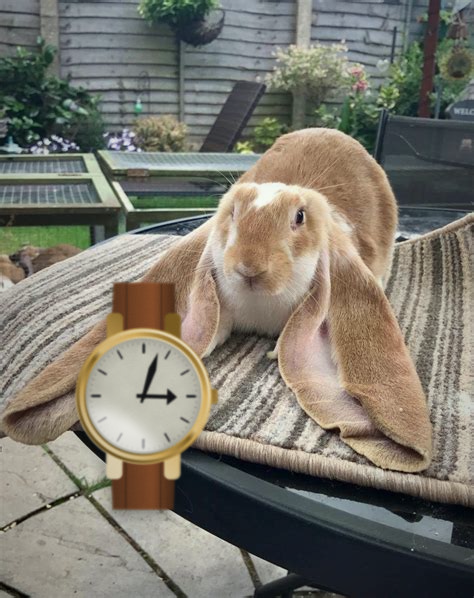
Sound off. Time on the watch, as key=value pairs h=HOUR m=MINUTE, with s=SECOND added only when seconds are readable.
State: h=3 m=3
